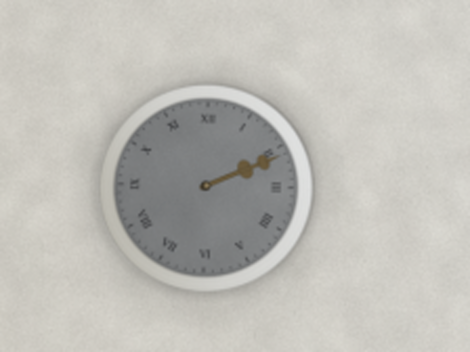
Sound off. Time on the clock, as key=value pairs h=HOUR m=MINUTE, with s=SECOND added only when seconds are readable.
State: h=2 m=11
